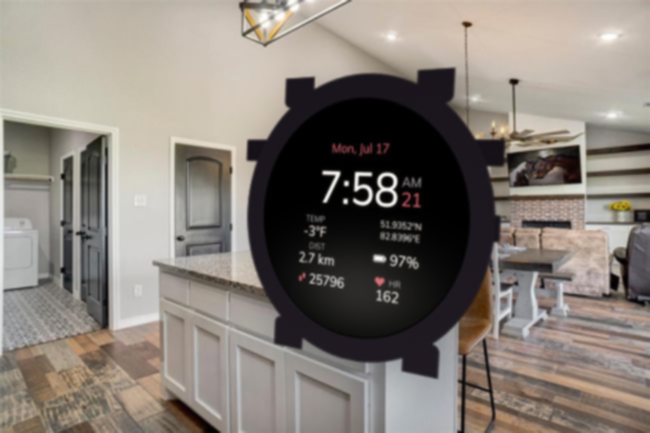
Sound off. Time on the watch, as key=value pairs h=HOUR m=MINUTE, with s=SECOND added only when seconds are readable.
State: h=7 m=58 s=21
